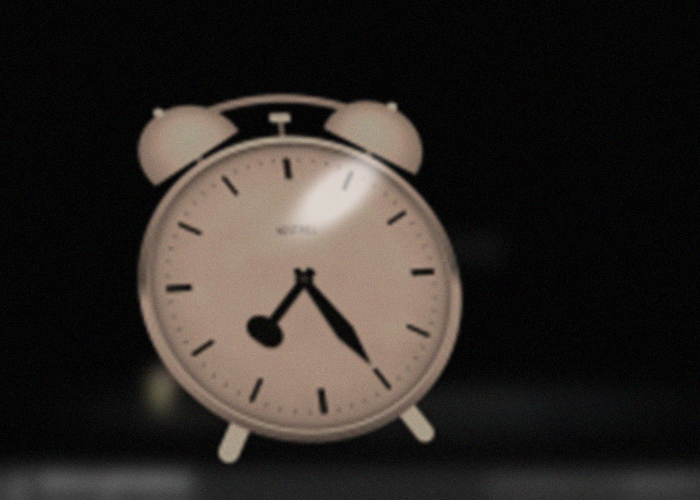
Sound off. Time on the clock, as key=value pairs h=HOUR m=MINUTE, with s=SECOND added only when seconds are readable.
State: h=7 m=25
